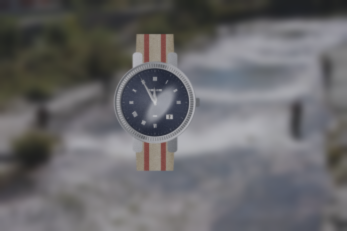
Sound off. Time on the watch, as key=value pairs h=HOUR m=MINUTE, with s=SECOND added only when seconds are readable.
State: h=11 m=55
